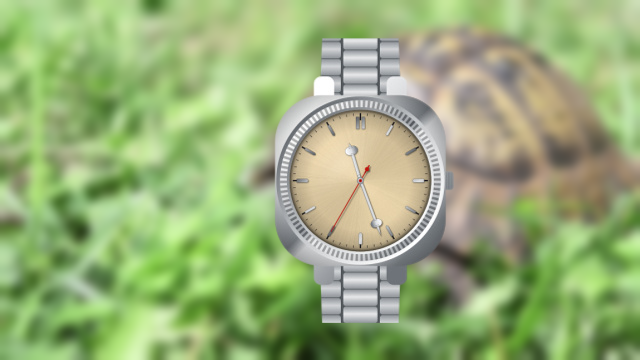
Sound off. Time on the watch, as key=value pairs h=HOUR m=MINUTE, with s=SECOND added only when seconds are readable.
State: h=11 m=26 s=35
